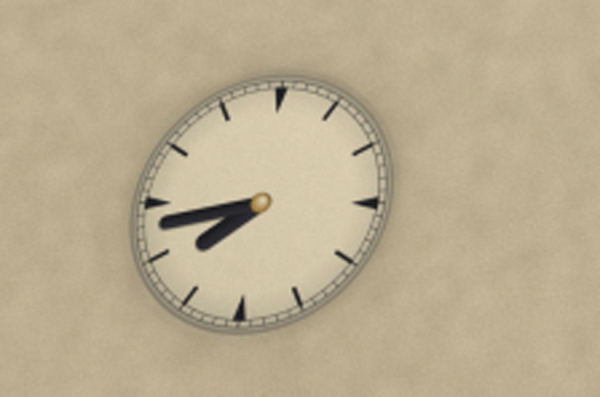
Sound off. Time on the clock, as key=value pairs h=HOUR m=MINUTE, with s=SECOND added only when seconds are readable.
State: h=7 m=43
